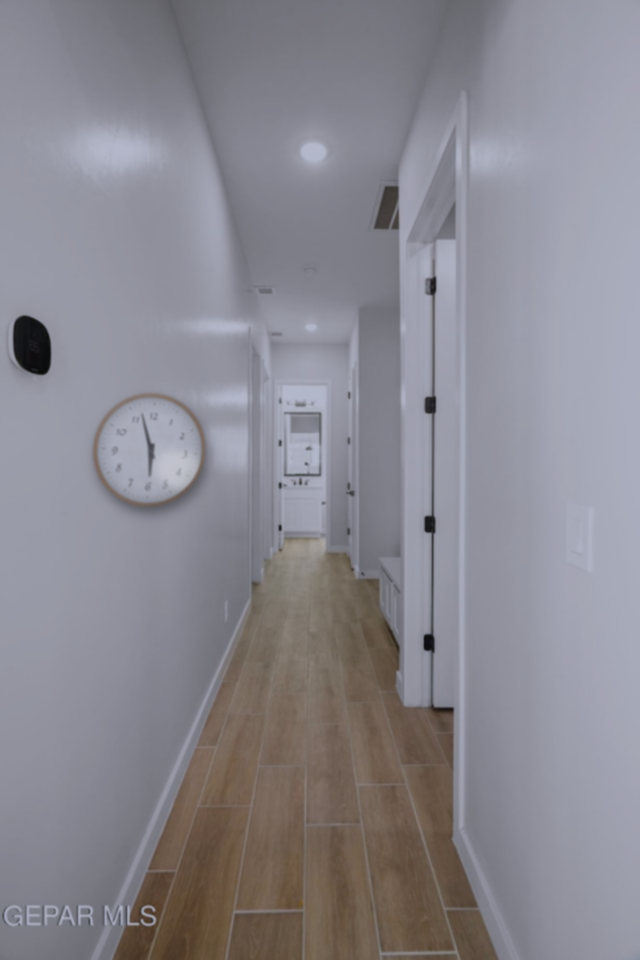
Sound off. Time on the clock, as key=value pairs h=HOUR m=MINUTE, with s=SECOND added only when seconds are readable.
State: h=5 m=57
